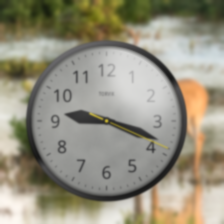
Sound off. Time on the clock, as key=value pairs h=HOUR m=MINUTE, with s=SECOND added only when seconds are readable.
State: h=9 m=18 s=19
